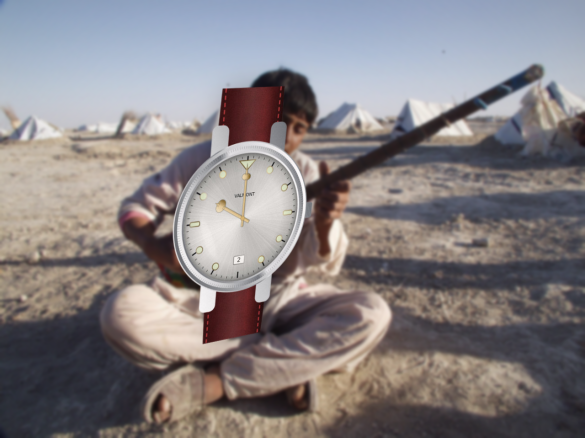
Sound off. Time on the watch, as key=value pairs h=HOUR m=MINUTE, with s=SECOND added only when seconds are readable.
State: h=10 m=0
